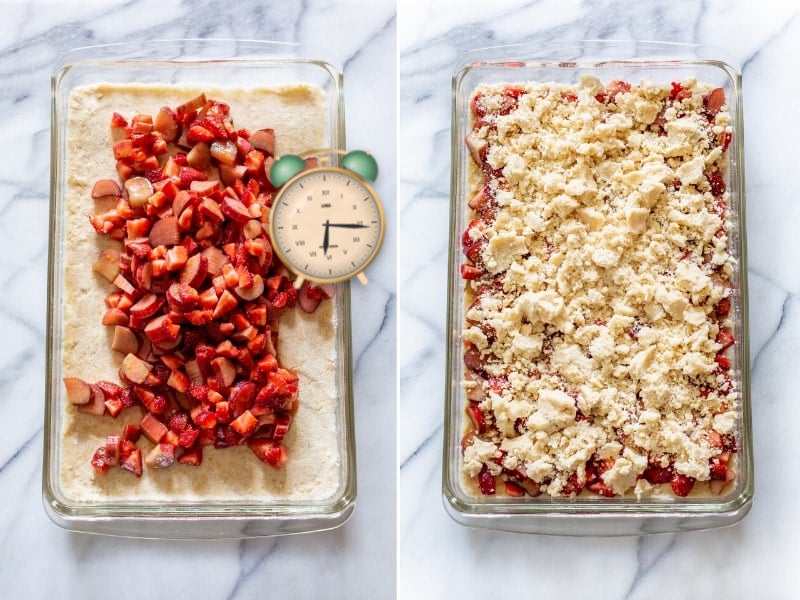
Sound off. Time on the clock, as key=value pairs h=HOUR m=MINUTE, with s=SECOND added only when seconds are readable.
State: h=6 m=16
